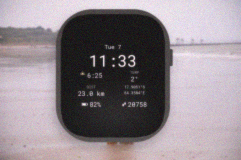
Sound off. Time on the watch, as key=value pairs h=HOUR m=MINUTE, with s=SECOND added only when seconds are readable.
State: h=11 m=33
